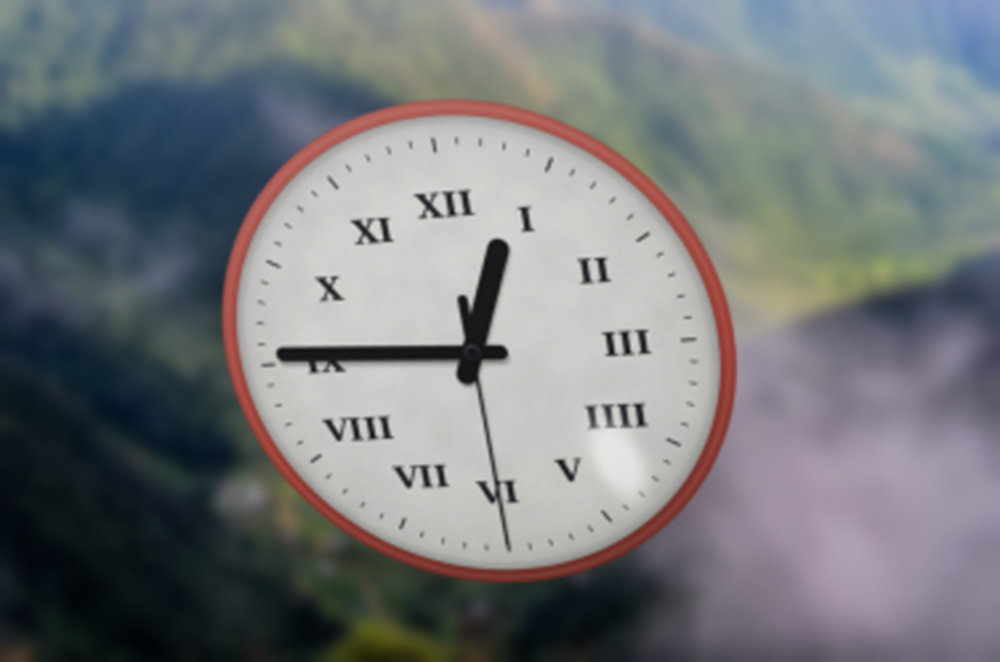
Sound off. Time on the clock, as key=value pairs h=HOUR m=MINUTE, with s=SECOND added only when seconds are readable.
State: h=12 m=45 s=30
